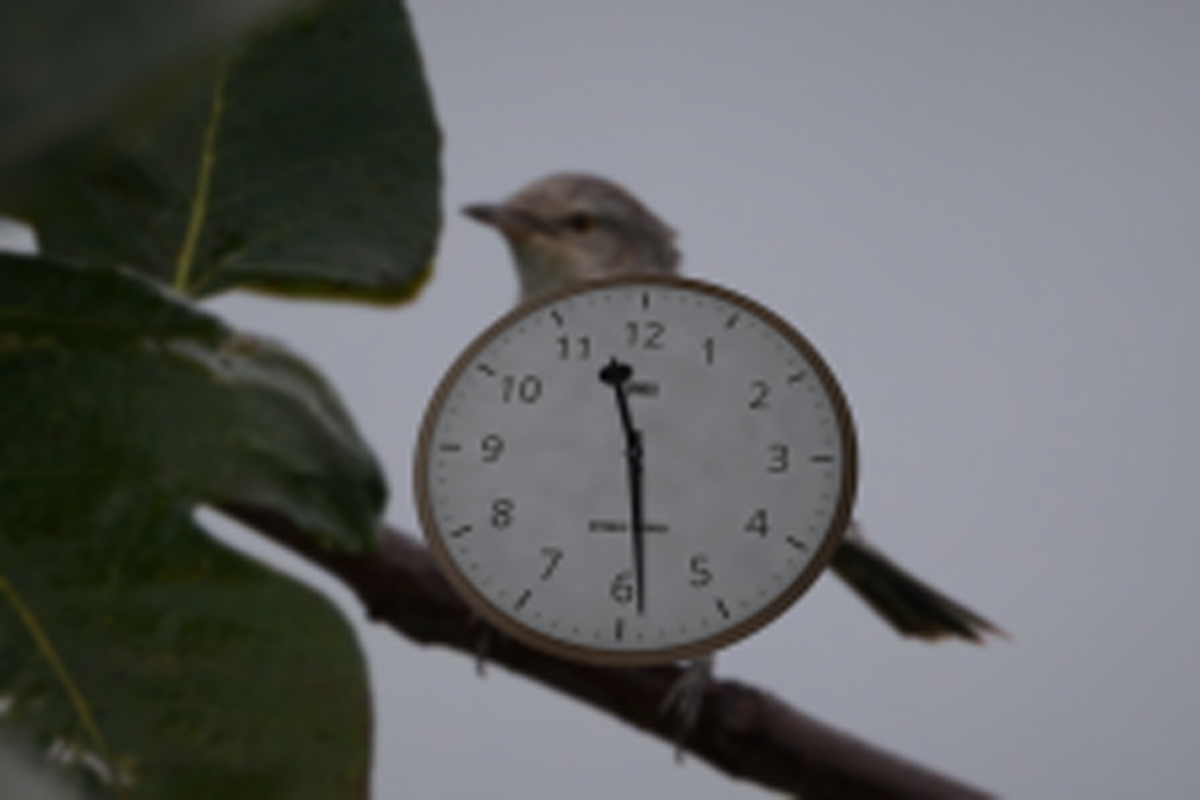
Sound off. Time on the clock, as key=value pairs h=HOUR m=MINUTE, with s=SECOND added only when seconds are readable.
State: h=11 m=29
